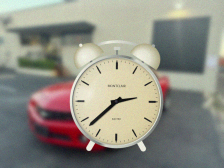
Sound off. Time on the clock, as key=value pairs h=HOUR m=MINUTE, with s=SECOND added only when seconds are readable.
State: h=2 m=38
